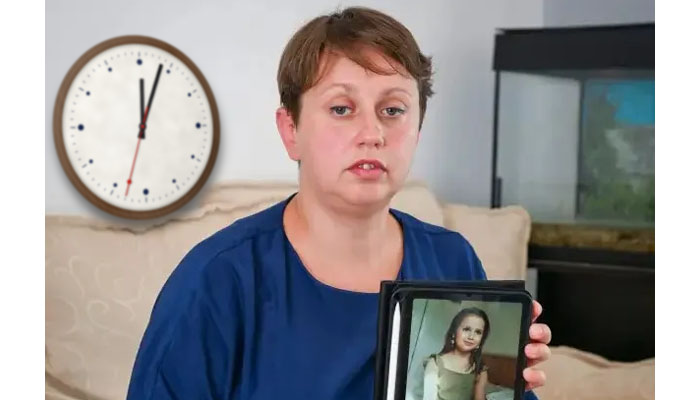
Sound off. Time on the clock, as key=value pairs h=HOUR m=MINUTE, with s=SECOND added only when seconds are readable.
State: h=12 m=3 s=33
